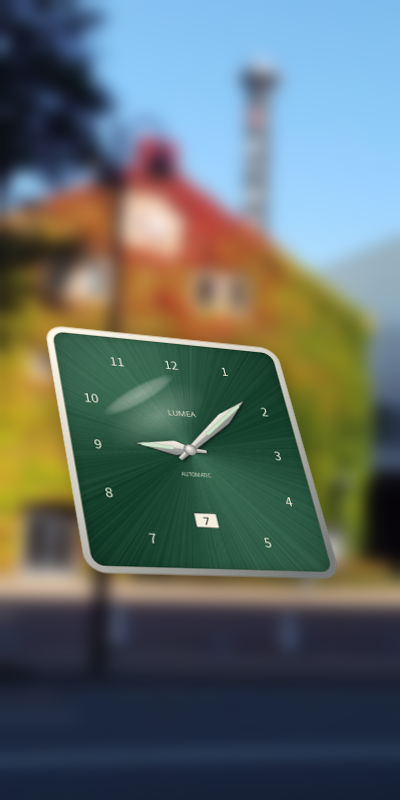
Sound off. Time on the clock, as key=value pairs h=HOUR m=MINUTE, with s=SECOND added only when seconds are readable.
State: h=9 m=8
